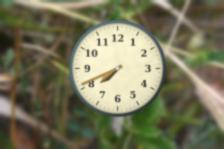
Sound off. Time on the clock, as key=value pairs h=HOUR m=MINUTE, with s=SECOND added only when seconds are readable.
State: h=7 m=41
